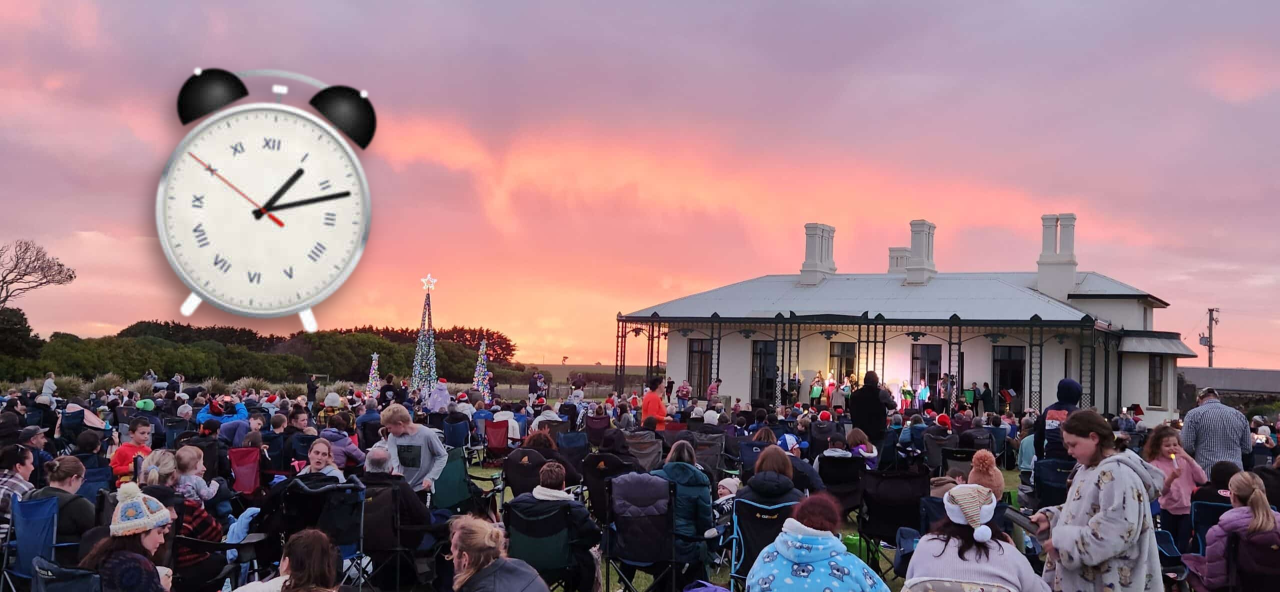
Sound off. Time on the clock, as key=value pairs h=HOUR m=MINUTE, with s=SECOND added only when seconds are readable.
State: h=1 m=11 s=50
